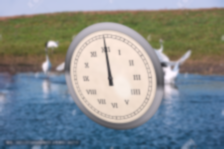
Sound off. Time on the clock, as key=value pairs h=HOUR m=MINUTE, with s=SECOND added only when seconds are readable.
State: h=12 m=0
